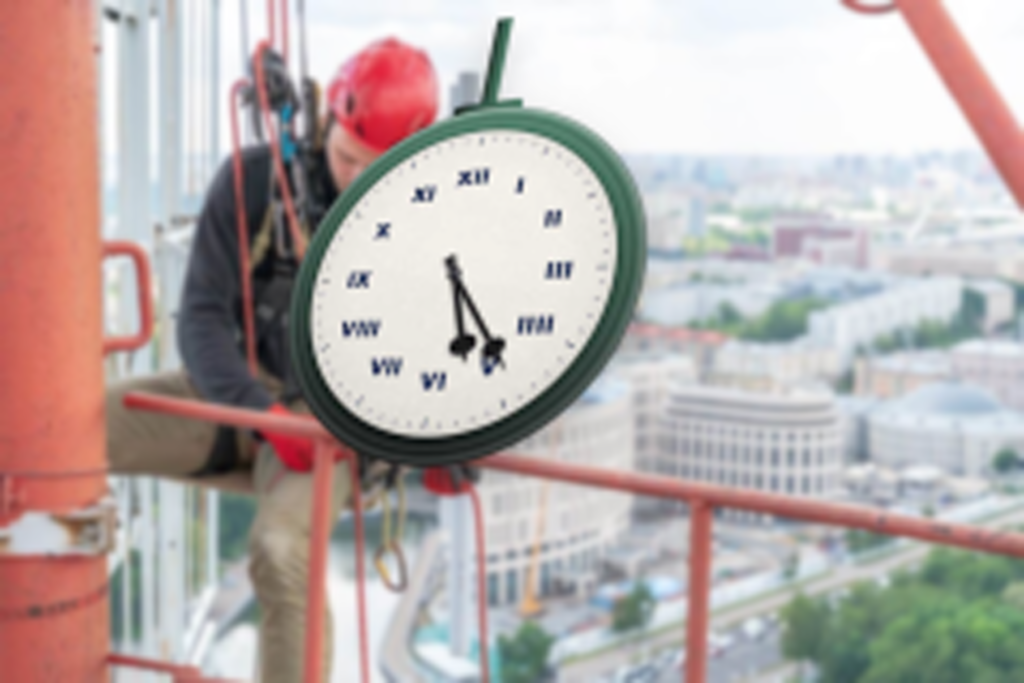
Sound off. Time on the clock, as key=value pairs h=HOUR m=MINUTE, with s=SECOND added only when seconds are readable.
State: h=5 m=24
